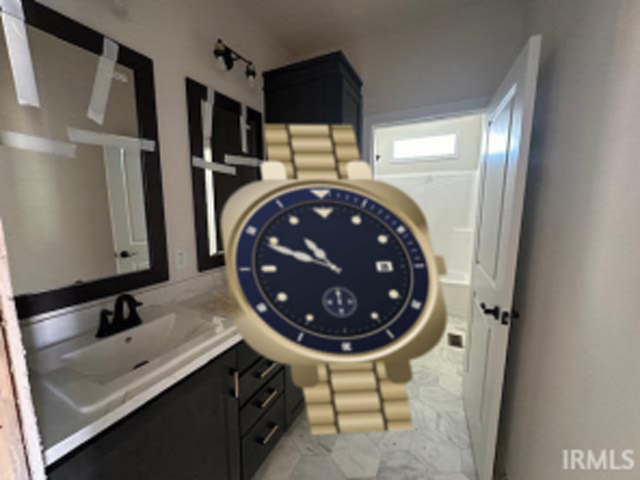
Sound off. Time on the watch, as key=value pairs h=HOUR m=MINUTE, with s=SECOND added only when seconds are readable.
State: h=10 m=49
